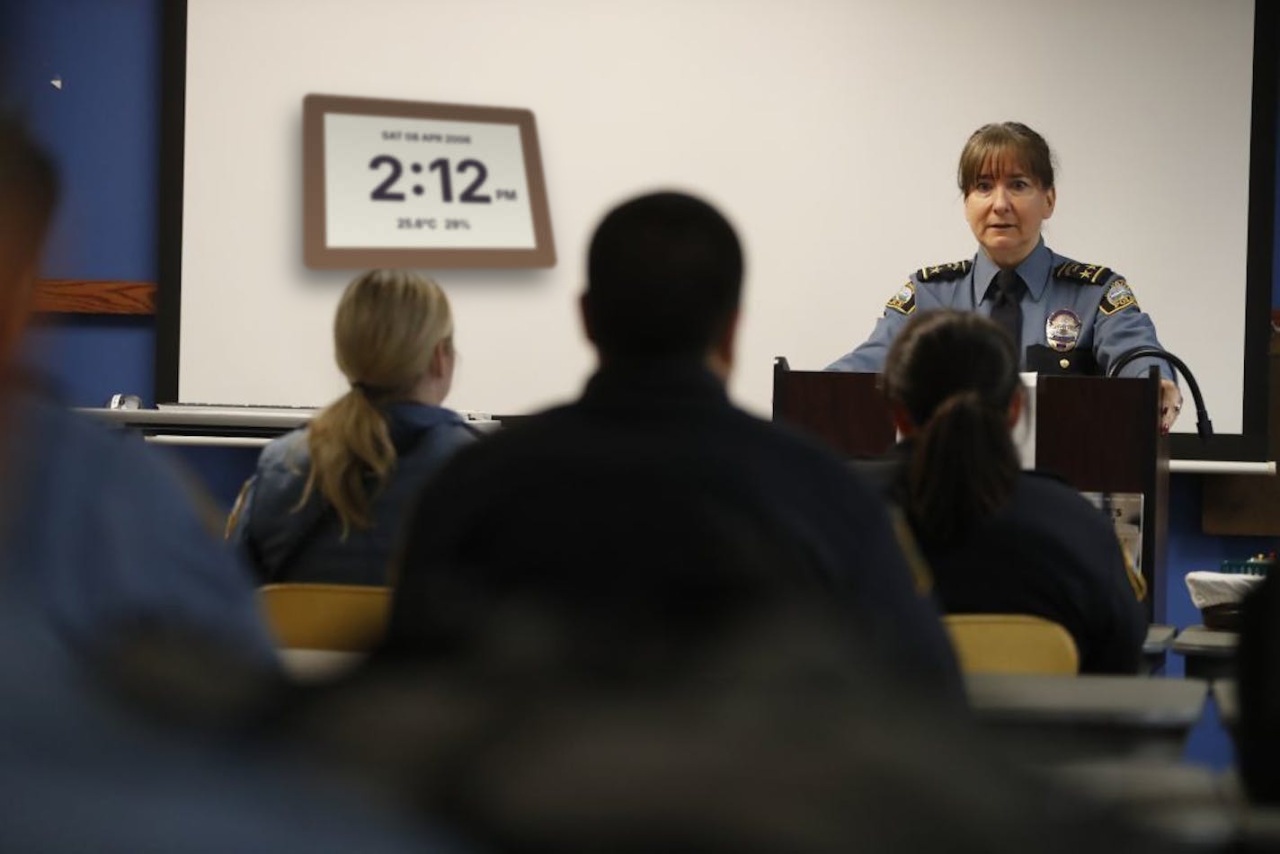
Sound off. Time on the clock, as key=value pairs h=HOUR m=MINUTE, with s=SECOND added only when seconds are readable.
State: h=2 m=12
